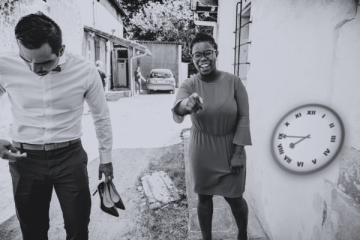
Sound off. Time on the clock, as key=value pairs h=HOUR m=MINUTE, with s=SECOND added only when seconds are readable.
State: h=7 m=45
